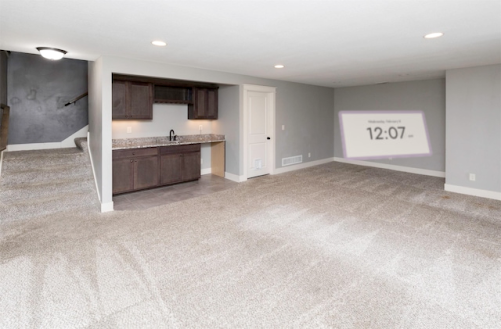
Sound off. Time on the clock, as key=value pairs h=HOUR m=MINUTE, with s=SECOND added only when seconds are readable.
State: h=12 m=7
